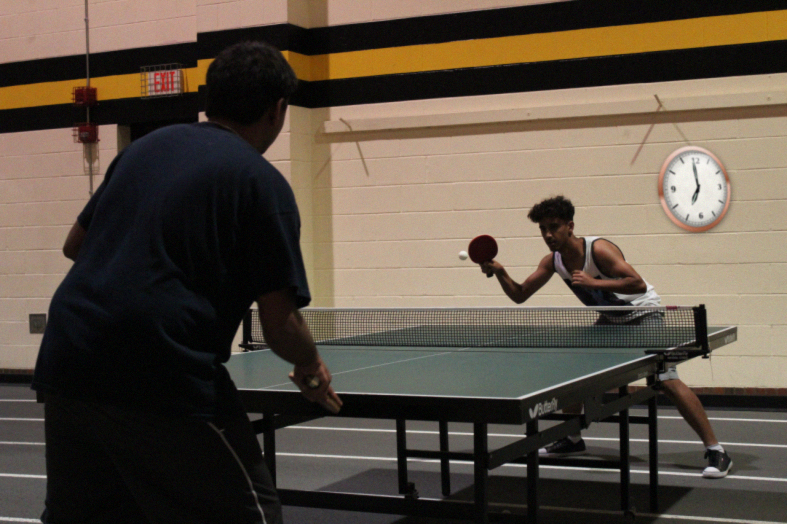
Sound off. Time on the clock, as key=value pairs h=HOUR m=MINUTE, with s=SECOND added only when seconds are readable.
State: h=6 m=59
